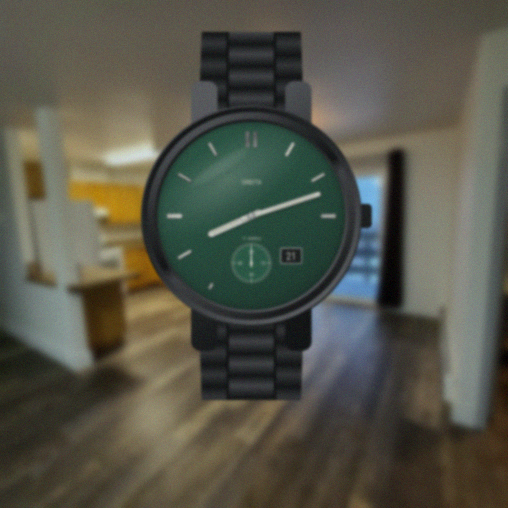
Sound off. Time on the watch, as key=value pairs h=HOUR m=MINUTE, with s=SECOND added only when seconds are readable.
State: h=8 m=12
